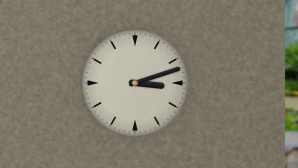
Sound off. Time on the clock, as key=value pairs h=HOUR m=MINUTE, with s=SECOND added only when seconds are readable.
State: h=3 m=12
